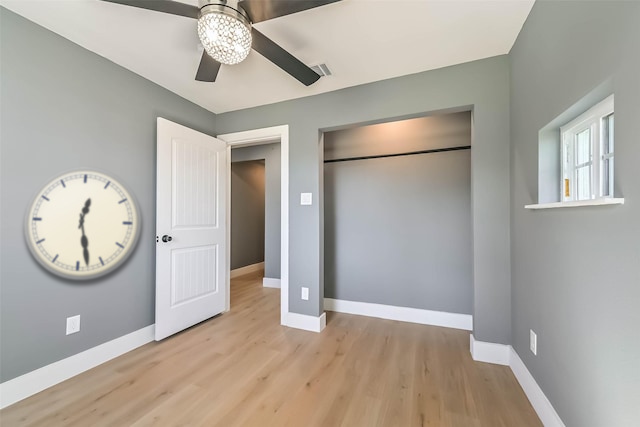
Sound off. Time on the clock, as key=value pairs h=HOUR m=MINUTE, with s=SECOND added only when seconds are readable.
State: h=12 m=28
